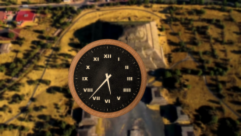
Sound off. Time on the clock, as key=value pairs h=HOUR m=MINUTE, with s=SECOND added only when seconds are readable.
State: h=5 m=37
